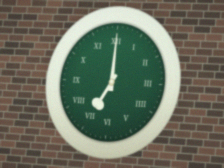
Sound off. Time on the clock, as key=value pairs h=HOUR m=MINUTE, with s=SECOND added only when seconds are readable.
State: h=7 m=0
